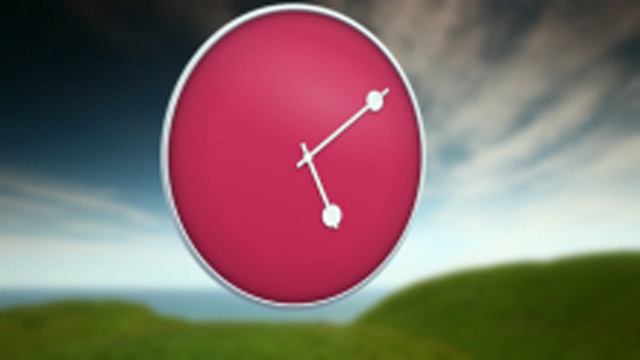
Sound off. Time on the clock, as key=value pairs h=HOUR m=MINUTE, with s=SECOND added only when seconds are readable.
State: h=5 m=9
